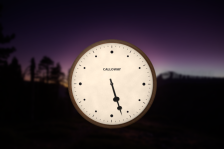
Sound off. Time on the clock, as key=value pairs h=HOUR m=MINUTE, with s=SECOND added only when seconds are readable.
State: h=5 m=27
